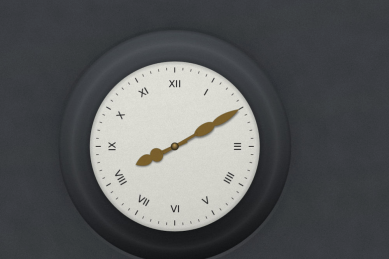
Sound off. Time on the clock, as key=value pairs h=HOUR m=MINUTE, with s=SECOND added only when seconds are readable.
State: h=8 m=10
